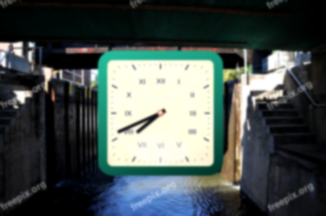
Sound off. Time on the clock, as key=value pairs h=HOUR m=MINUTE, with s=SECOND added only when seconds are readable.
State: h=7 m=41
